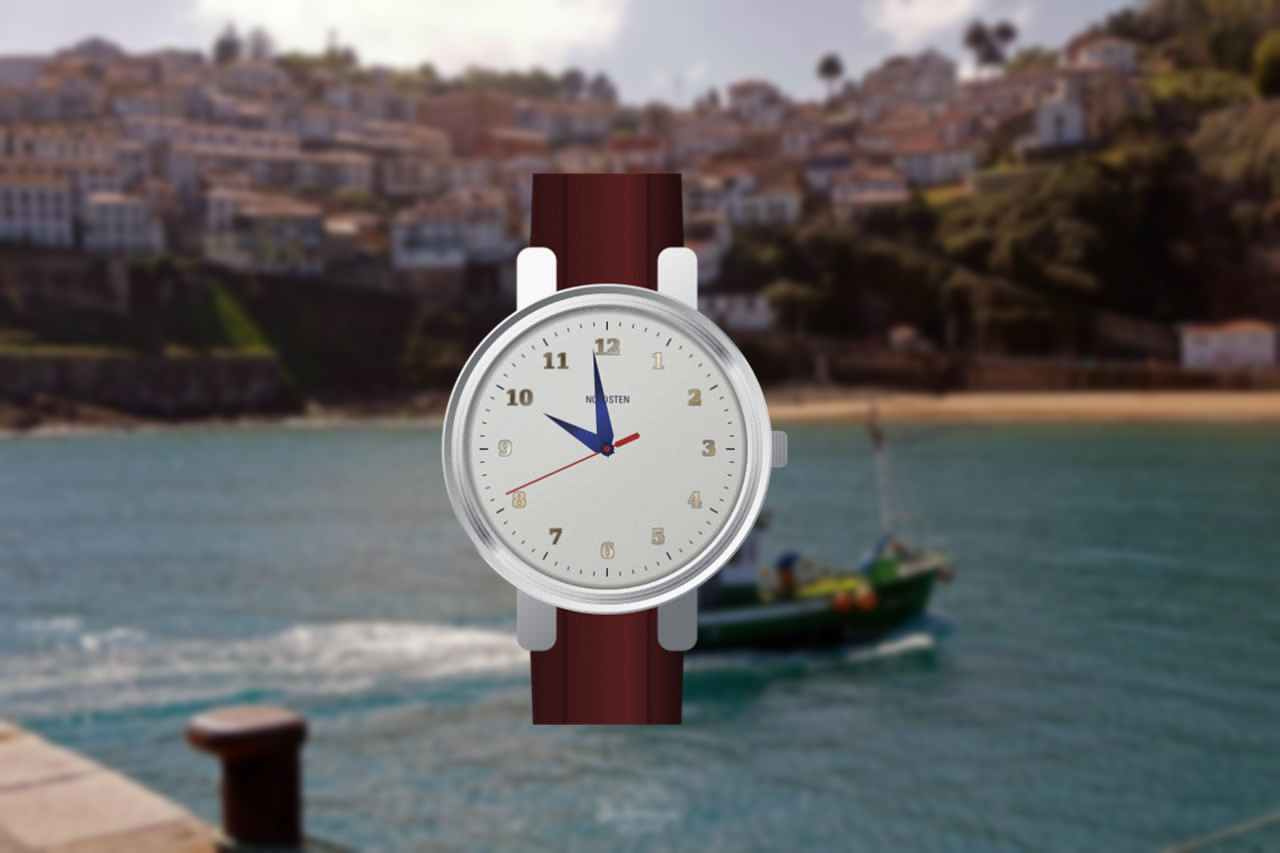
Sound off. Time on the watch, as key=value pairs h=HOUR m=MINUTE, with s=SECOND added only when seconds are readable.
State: h=9 m=58 s=41
